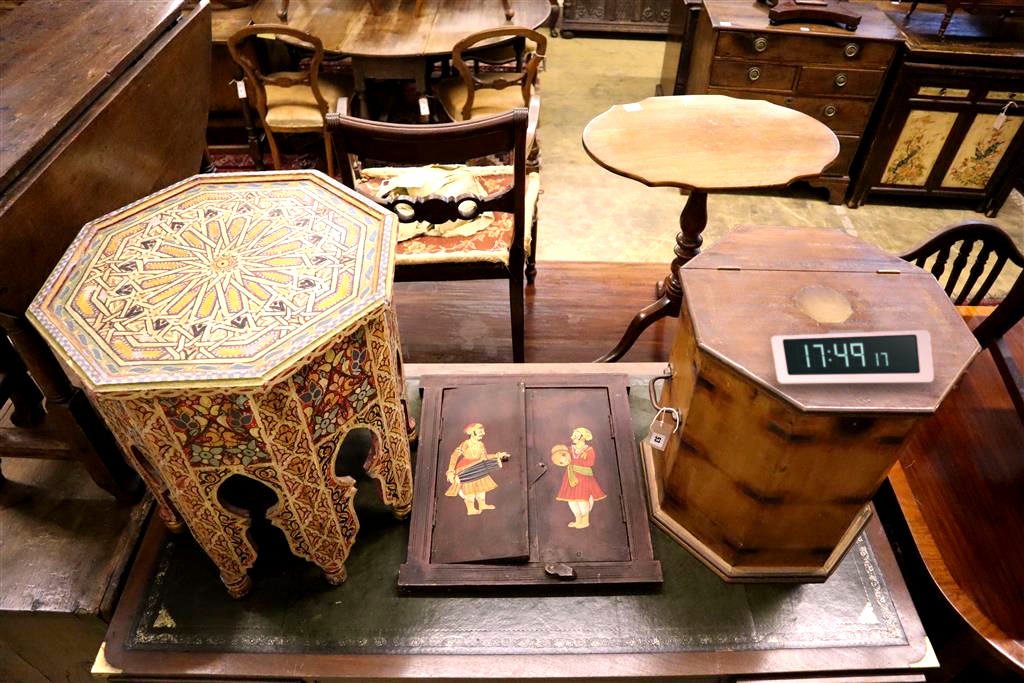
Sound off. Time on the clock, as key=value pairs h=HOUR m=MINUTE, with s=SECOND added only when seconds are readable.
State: h=17 m=49 s=17
